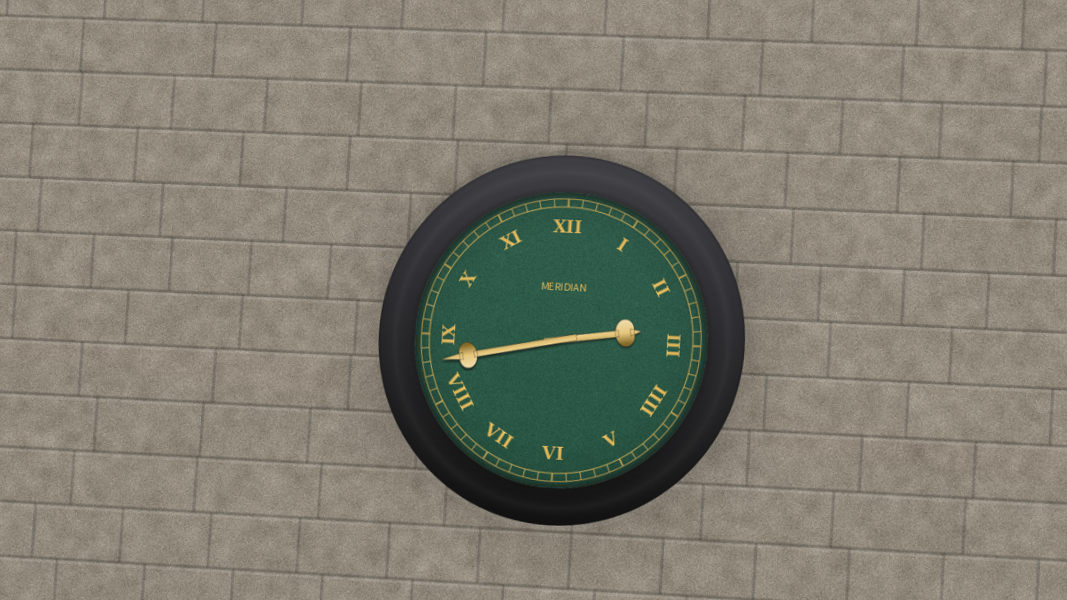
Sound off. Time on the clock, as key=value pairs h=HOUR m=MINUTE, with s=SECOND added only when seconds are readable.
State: h=2 m=43
